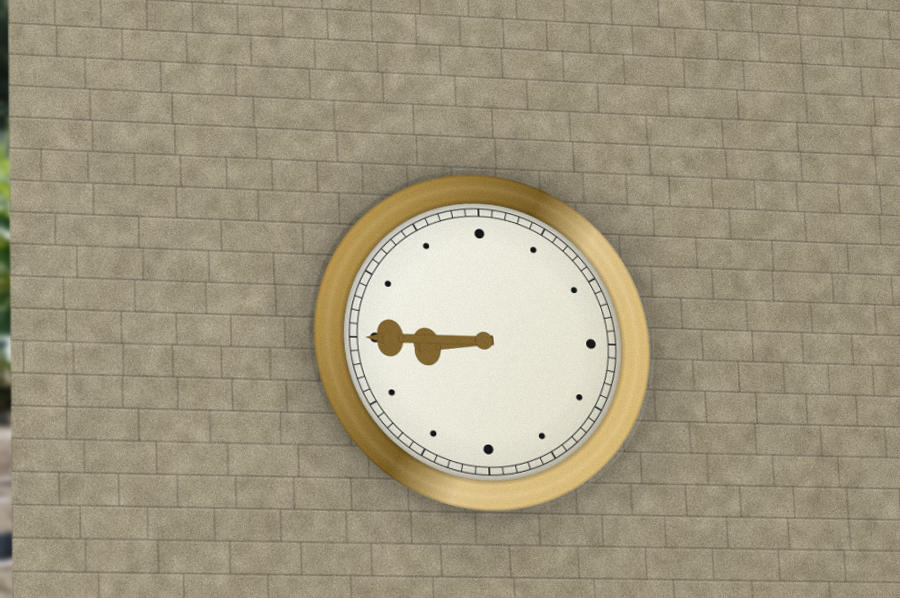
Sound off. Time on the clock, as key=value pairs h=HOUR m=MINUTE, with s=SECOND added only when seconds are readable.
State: h=8 m=45
